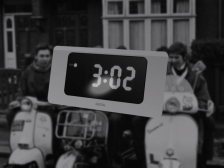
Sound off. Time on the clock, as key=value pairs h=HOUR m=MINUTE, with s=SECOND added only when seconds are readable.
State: h=3 m=2
